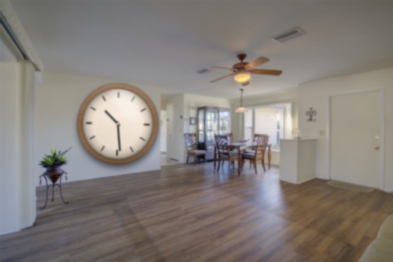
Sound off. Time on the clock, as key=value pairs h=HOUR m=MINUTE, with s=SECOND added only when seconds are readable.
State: h=10 m=29
